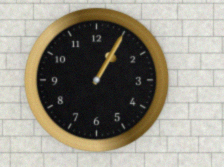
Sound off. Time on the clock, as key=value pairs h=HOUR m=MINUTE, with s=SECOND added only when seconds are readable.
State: h=1 m=5
